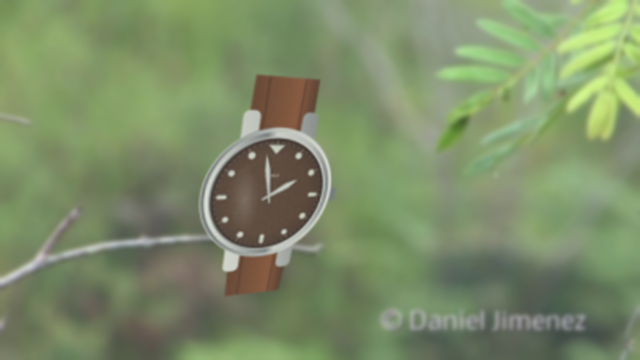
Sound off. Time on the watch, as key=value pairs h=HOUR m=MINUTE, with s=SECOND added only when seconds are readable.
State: h=1 m=58
